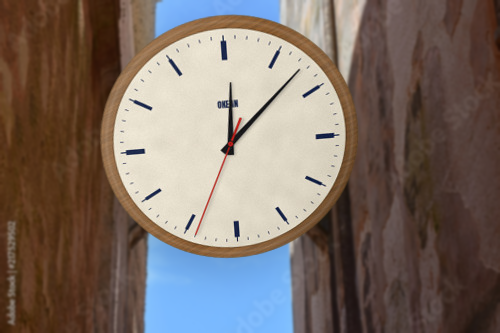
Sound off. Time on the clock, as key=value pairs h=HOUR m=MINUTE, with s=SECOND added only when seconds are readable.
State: h=12 m=7 s=34
